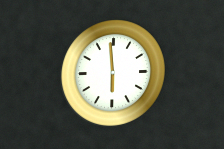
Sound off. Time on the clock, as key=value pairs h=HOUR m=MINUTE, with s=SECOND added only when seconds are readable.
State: h=5 m=59
